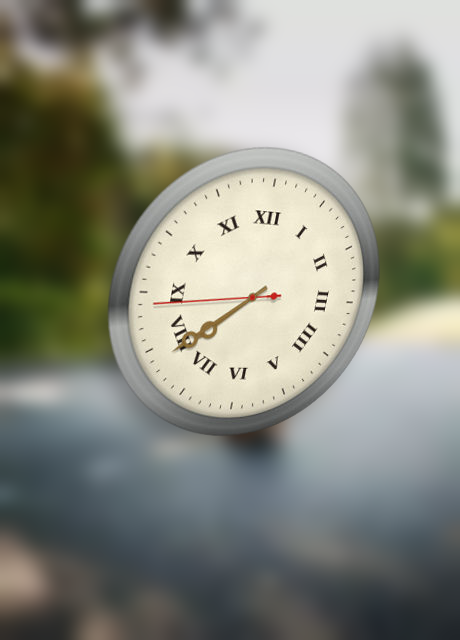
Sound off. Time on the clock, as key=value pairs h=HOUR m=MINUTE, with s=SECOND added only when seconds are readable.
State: h=7 m=38 s=44
